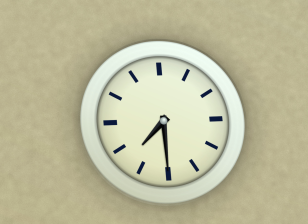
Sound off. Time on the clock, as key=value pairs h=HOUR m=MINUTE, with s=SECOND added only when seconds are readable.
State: h=7 m=30
